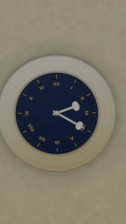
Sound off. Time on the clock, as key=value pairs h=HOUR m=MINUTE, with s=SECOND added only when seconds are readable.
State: h=2 m=20
